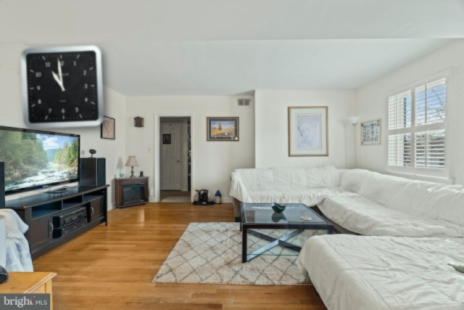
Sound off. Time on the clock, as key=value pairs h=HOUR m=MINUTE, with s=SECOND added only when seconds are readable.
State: h=10 m=59
